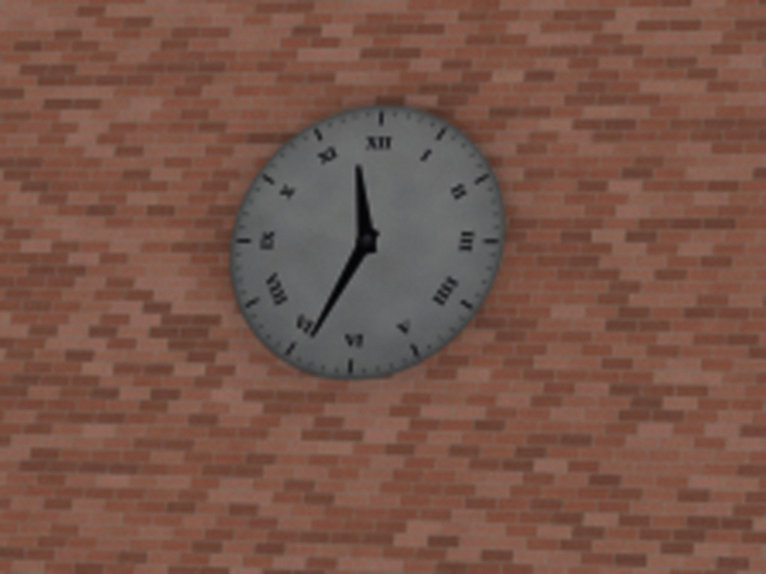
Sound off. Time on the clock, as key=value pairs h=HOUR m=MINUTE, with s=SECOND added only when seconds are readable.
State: h=11 m=34
